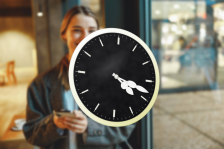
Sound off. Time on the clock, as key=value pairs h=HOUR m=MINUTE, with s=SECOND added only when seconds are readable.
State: h=4 m=18
